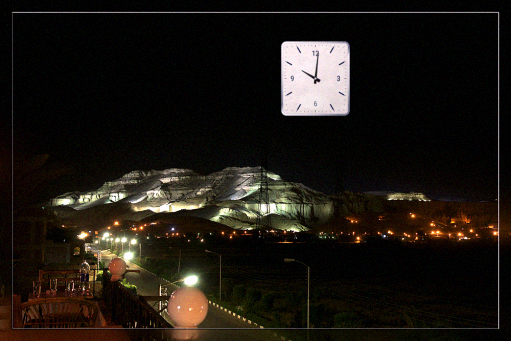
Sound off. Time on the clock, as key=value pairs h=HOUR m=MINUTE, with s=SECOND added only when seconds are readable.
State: h=10 m=1
